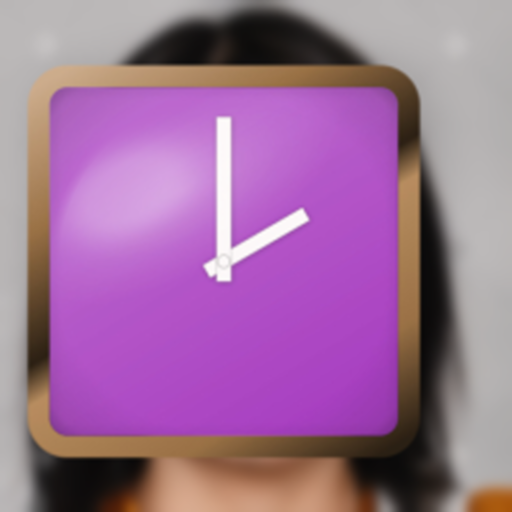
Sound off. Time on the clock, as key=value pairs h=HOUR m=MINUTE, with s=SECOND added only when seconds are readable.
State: h=2 m=0
